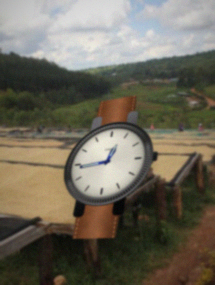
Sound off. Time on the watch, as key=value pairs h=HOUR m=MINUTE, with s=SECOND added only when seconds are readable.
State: h=12 m=44
